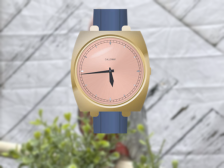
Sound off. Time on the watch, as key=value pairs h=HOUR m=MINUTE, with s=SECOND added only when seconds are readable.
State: h=5 m=44
